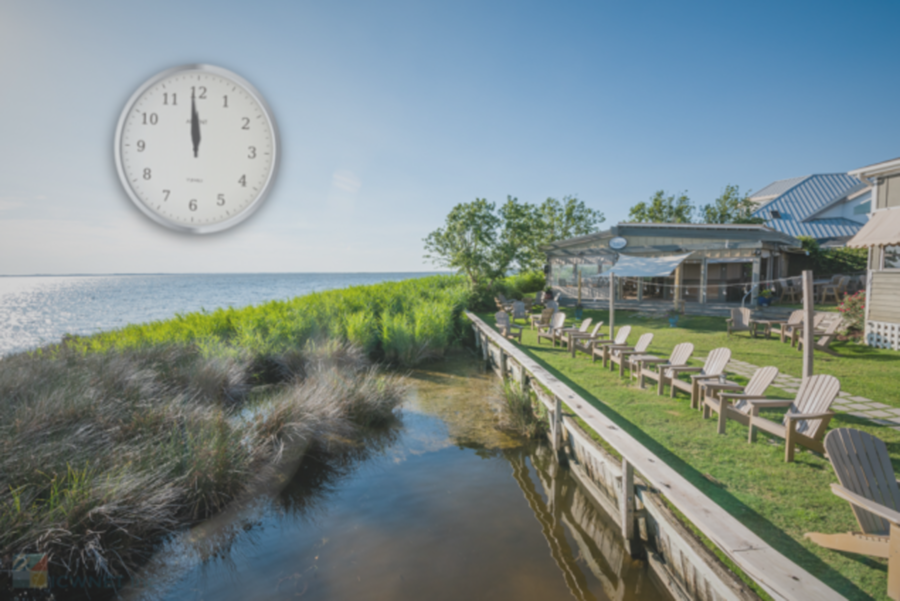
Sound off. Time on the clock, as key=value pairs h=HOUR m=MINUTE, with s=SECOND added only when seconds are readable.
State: h=11 m=59
